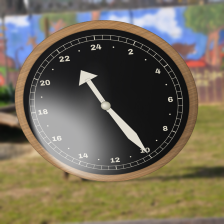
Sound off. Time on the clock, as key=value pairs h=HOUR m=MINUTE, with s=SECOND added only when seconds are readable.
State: h=22 m=25
